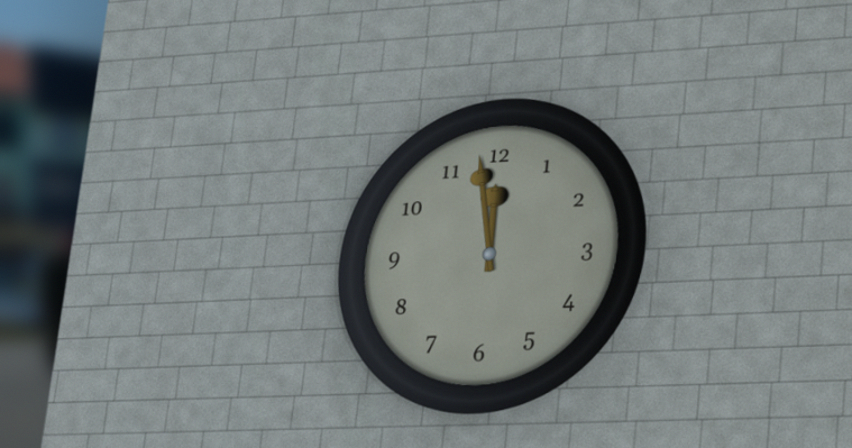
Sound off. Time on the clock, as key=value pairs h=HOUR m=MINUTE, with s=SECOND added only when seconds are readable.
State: h=11 m=58
